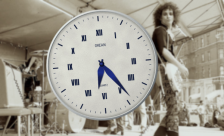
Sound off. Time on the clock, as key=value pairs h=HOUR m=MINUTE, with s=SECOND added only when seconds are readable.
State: h=6 m=24
